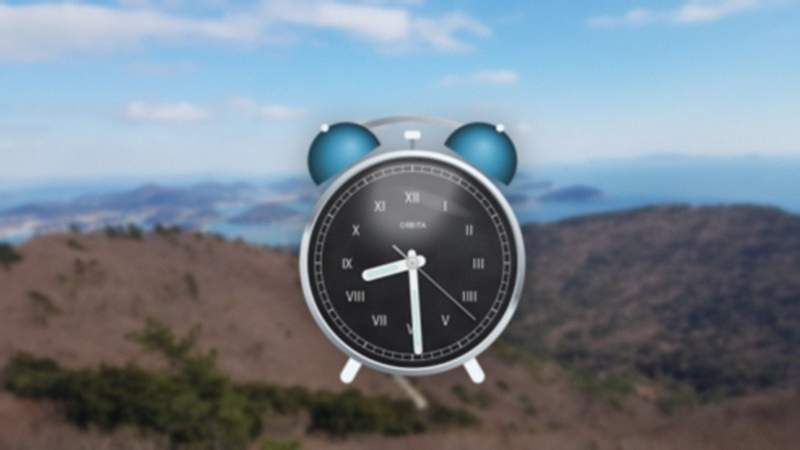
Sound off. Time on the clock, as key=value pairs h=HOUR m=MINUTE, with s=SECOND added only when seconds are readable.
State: h=8 m=29 s=22
